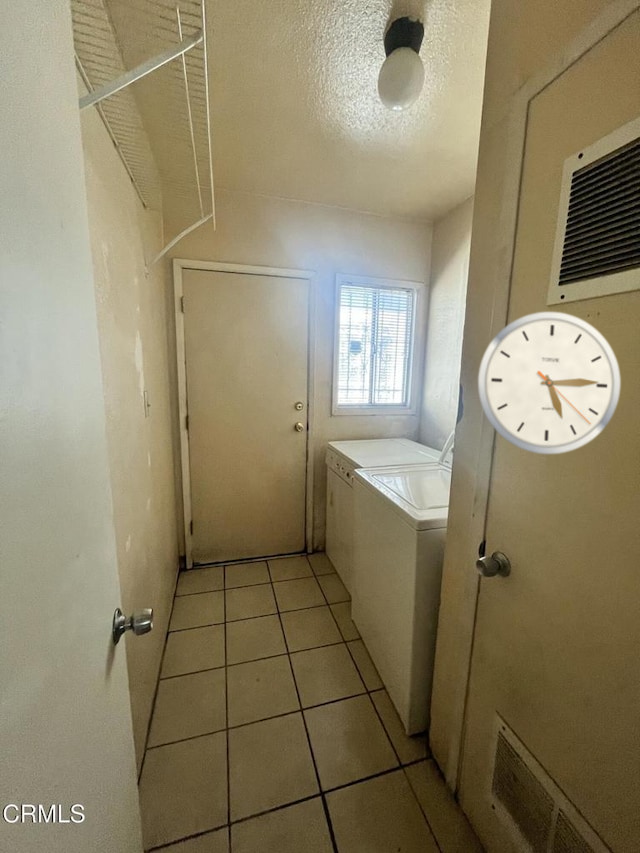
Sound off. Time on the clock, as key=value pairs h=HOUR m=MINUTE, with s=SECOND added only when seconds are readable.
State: h=5 m=14 s=22
